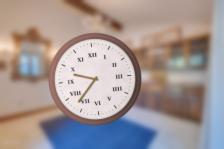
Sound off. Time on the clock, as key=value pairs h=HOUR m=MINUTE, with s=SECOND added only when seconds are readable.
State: h=9 m=37
